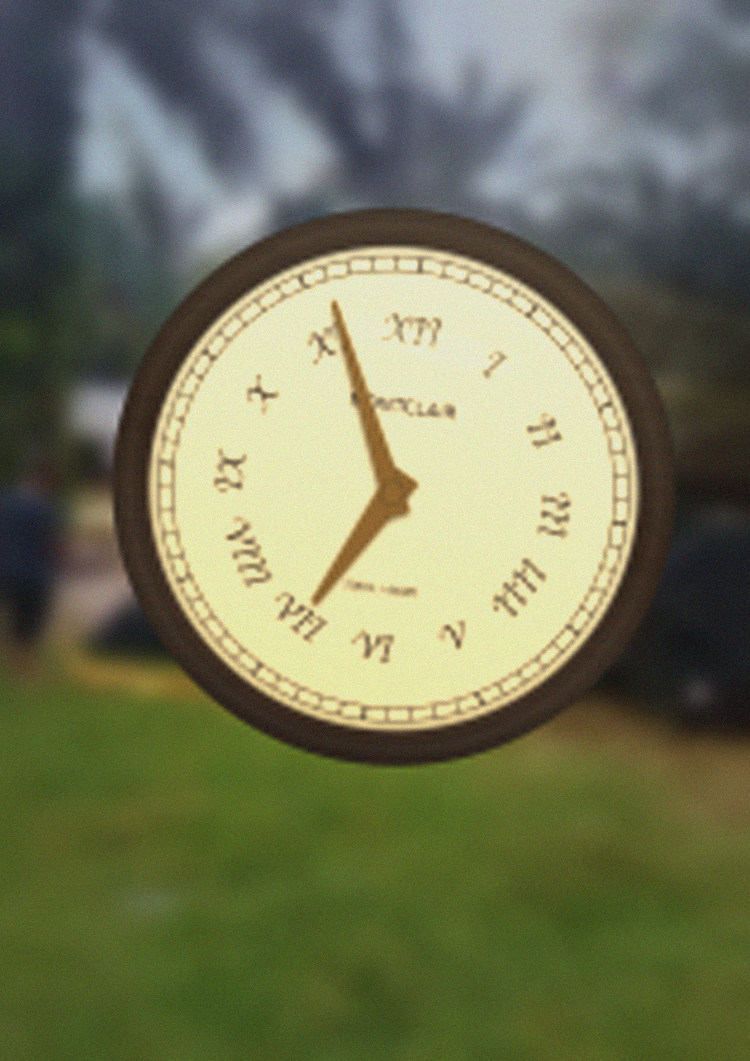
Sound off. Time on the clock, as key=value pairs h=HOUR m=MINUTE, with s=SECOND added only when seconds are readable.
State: h=6 m=56
